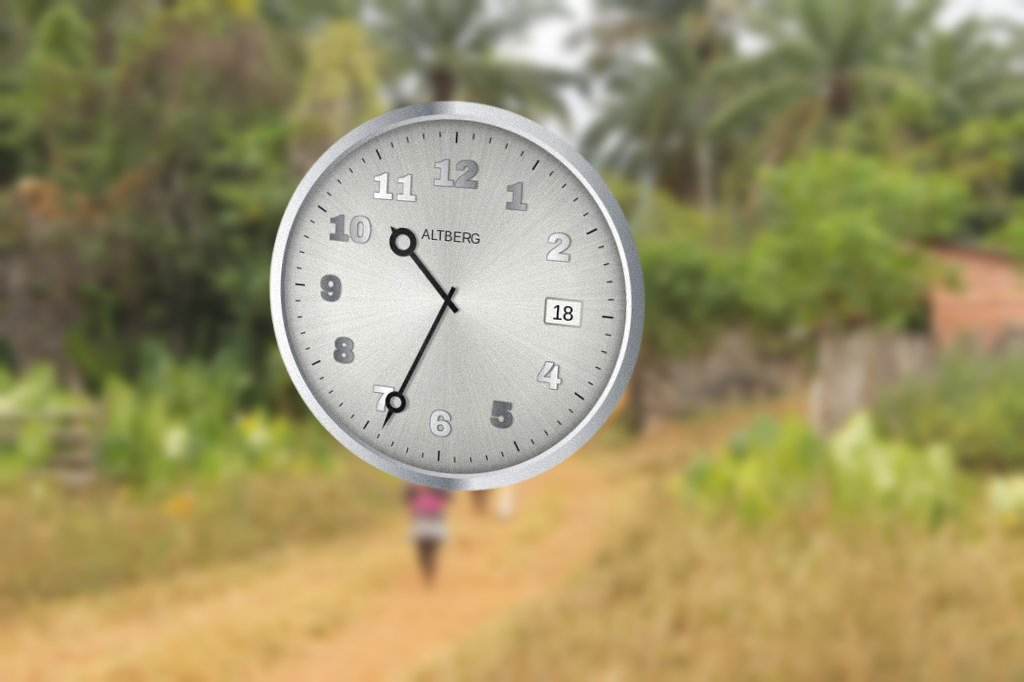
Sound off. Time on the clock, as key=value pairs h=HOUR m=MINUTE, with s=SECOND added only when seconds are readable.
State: h=10 m=34
